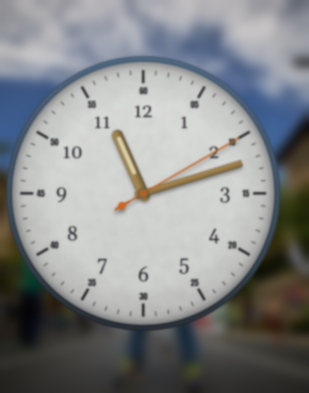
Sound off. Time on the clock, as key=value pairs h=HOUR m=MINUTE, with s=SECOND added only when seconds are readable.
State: h=11 m=12 s=10
